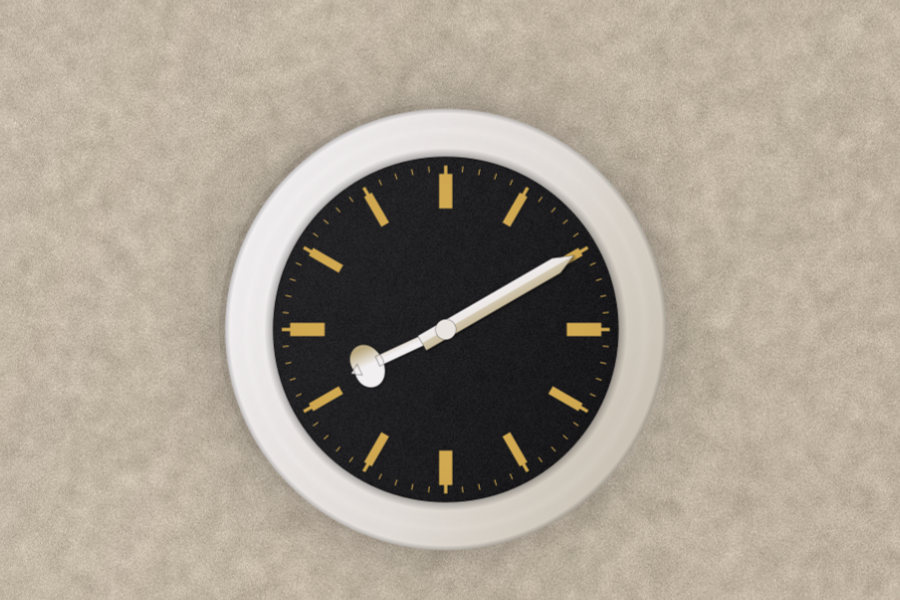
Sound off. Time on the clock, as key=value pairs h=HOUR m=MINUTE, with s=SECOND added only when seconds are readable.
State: h=8 m=10
